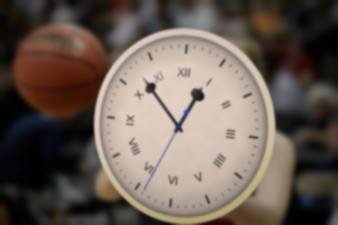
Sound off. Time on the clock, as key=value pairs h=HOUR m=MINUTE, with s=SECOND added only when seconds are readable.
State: h=12 m=52 s=34
